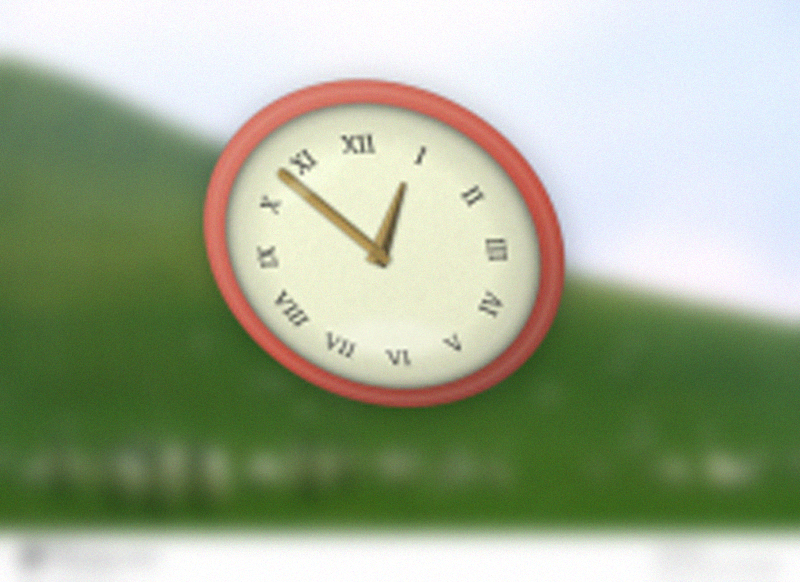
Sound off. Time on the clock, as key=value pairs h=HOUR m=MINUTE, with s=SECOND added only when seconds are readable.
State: h=12 m=53
